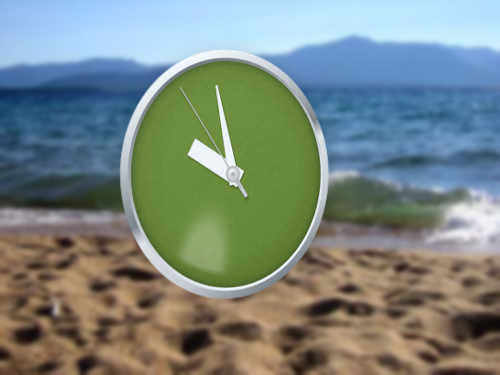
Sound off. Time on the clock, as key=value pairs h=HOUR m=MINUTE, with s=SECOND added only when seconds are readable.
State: h=9 m=57 s=54
